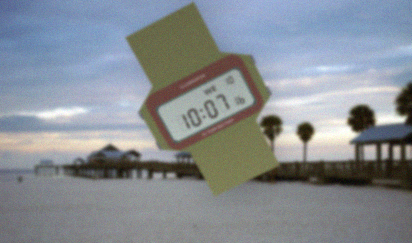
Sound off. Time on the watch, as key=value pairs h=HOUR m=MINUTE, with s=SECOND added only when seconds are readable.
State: h=10 m=7
